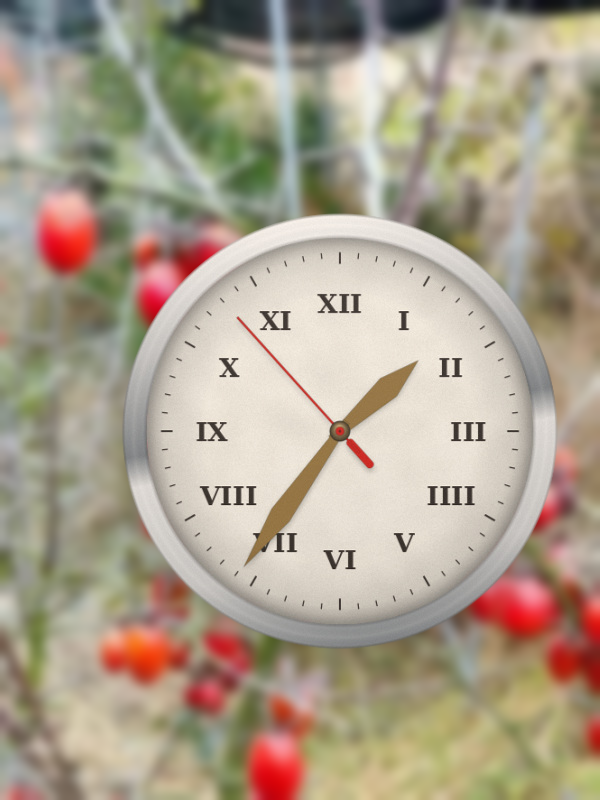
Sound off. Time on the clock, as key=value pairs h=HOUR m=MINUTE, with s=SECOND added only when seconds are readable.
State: h=1 m=35 s=53
